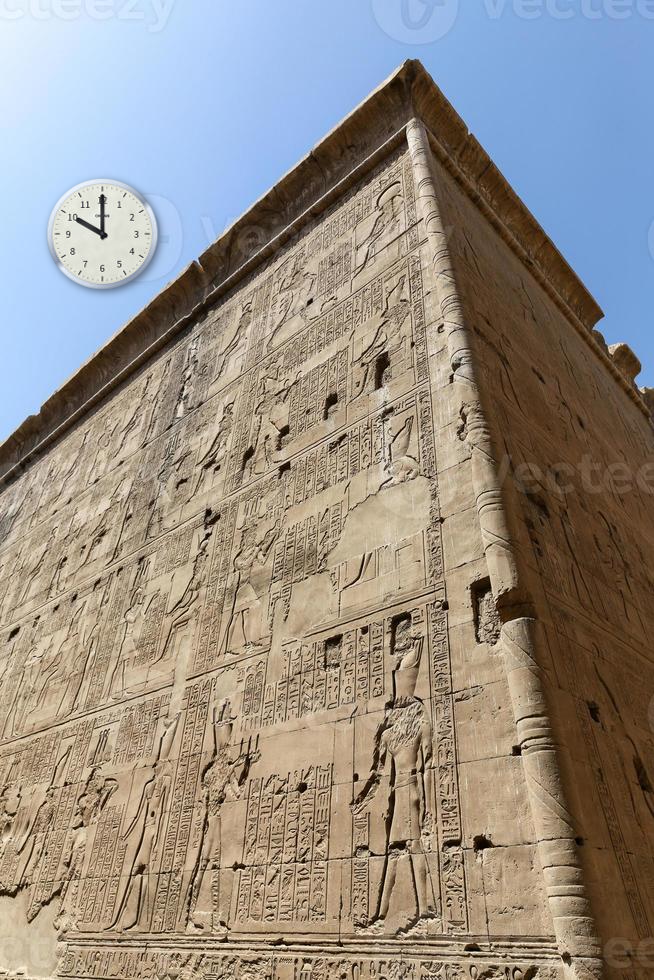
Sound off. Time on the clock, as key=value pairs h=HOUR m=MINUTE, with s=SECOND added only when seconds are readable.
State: h=10 m=0
